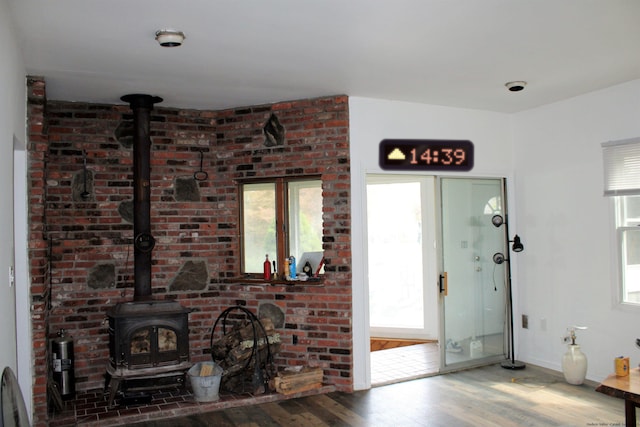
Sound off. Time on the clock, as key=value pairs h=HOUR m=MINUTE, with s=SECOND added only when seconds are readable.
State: h=14 m=39
